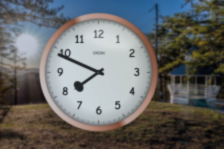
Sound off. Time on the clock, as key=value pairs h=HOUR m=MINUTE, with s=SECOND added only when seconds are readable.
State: h=7 m=49
